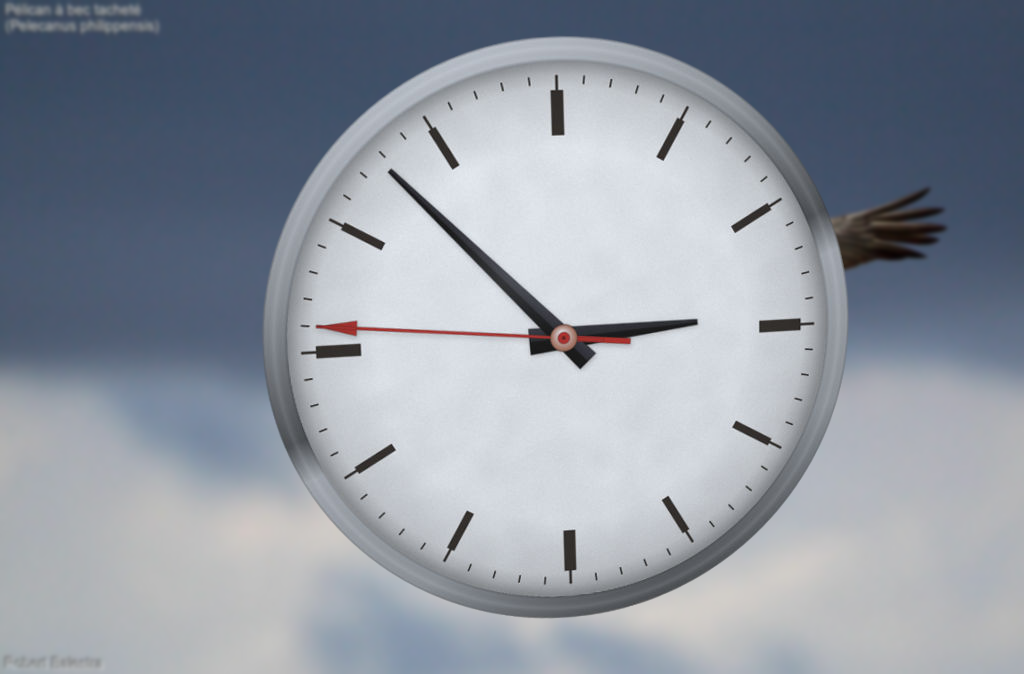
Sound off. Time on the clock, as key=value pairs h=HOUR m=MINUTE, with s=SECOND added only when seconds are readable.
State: h=2 m=52 s=46
